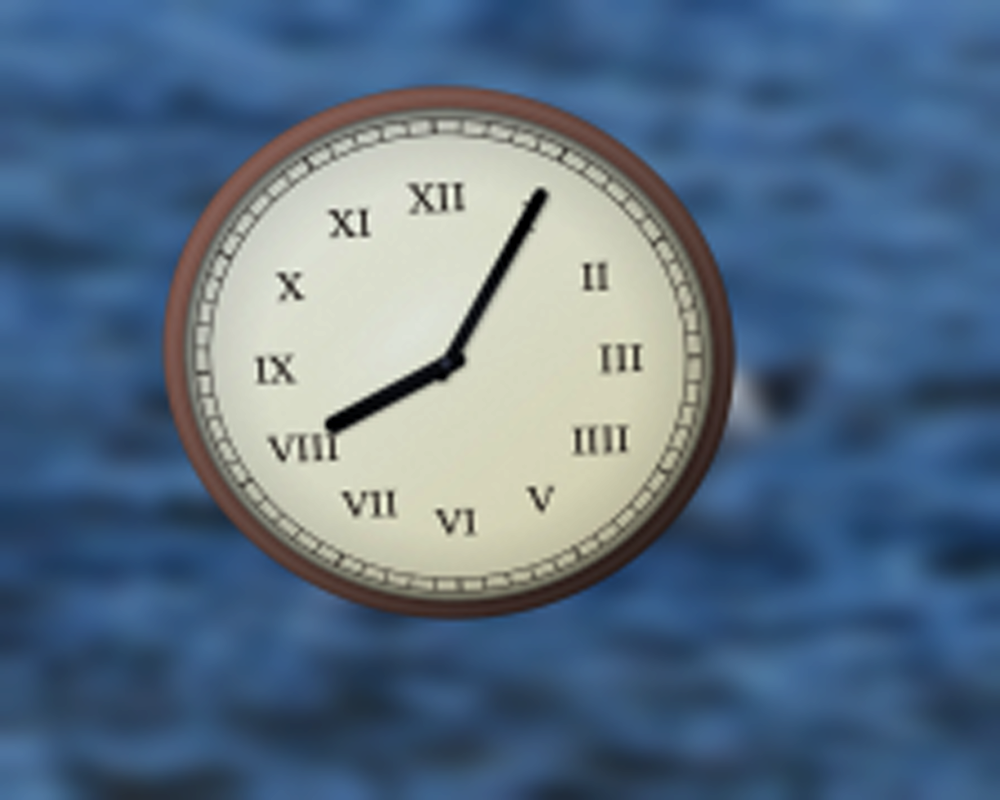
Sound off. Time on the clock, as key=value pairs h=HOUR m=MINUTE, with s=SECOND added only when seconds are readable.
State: h=8 m=5
